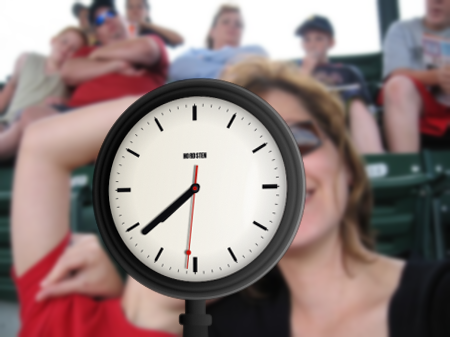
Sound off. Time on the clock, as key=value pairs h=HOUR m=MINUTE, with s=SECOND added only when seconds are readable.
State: h=7 m=38 s=31
